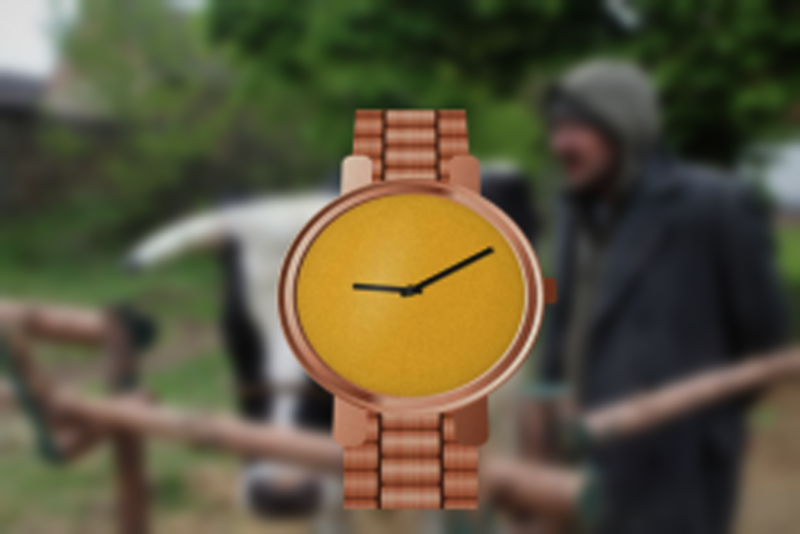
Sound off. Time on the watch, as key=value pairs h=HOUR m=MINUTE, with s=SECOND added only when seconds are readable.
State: h=9 m=10
